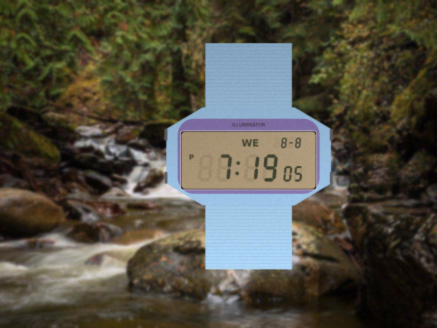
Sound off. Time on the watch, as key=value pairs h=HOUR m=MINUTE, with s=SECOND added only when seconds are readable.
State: h=7 m=19 s=5
